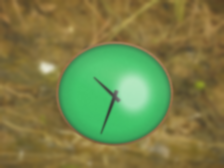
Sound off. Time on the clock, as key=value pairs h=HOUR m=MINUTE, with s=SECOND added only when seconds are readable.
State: h=10 m=33
